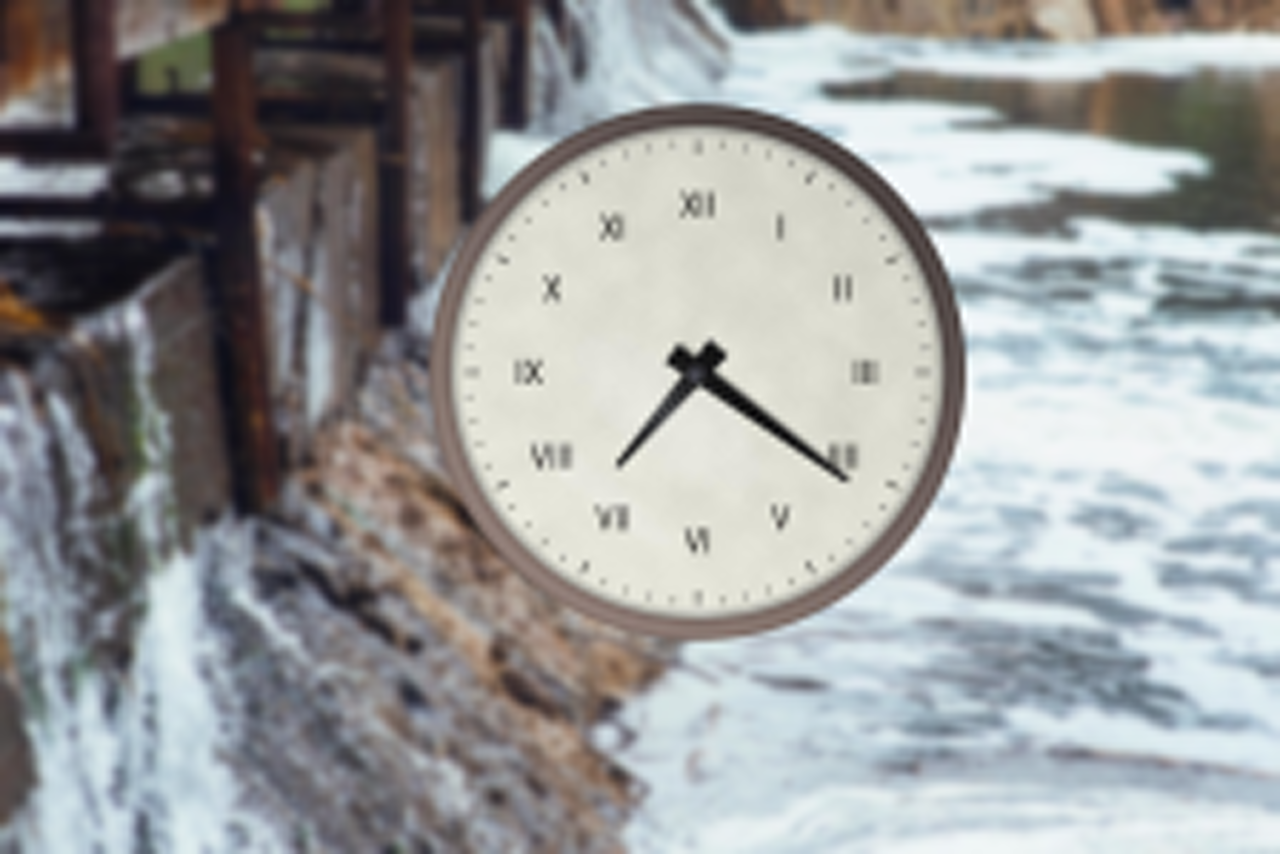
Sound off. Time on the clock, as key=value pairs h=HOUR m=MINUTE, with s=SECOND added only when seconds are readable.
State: h=7 m=21
